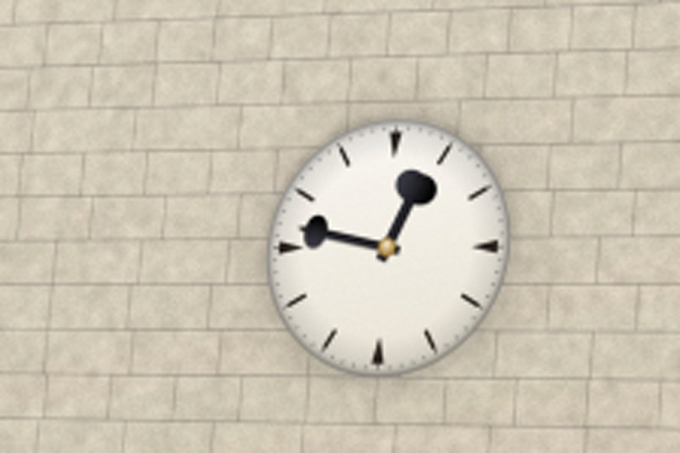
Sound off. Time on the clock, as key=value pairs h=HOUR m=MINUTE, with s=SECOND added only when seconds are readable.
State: h=12 m=47
